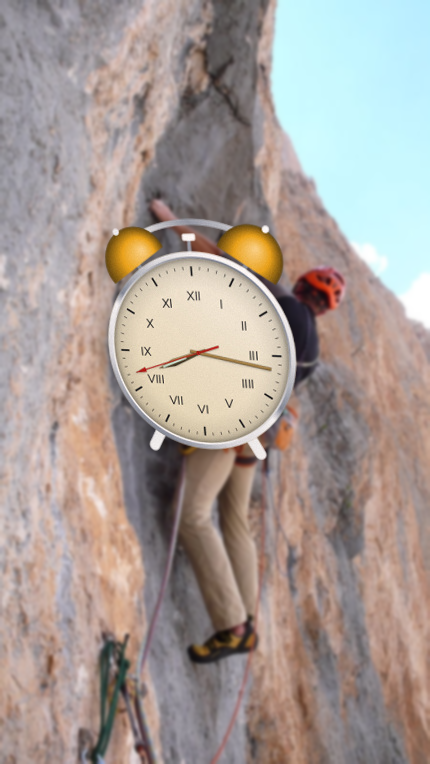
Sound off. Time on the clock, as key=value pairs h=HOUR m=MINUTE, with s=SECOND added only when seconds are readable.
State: h=8 m=16 s=42
